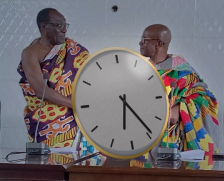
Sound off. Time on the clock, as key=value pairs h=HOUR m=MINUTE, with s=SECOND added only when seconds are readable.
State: h=6 m=24
